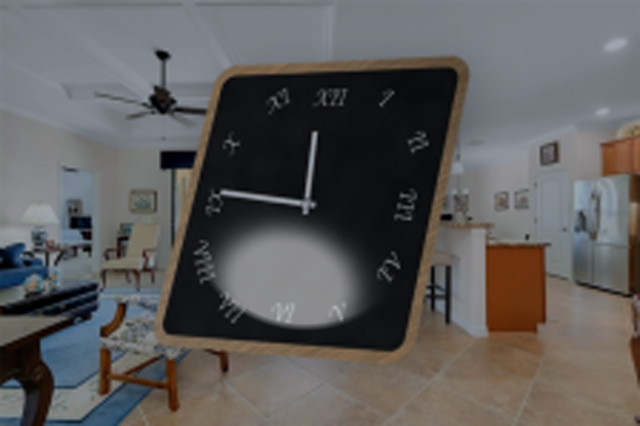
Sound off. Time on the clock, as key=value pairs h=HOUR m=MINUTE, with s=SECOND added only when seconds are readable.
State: h=11 m=46
